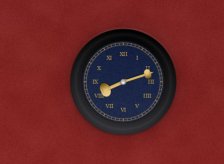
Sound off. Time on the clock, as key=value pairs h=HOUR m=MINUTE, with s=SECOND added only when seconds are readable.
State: h=8 m=12
